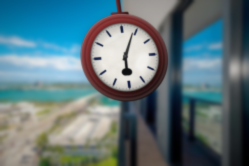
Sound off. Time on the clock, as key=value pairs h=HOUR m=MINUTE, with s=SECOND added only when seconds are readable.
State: h=6 m=4
